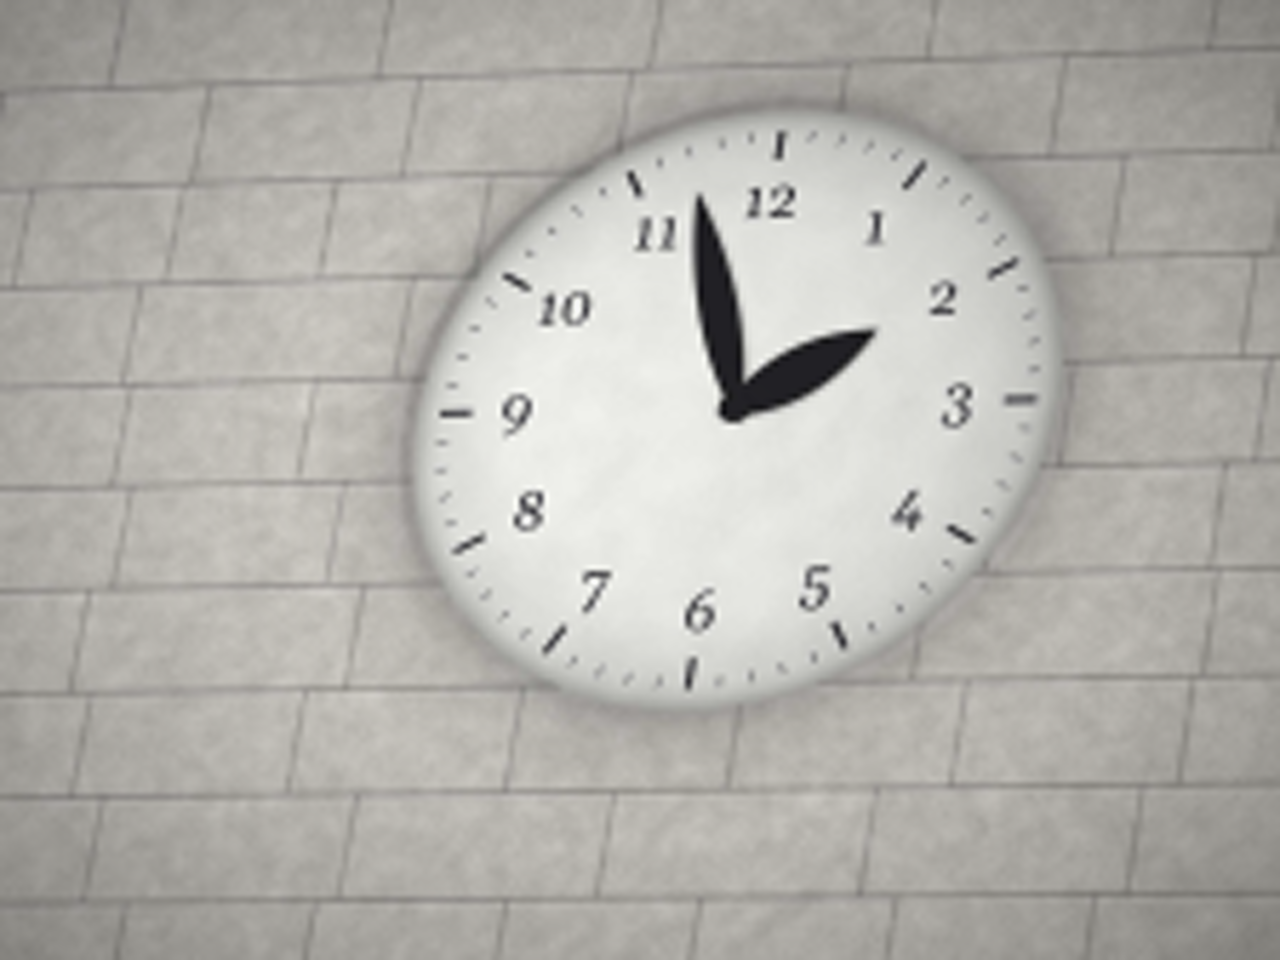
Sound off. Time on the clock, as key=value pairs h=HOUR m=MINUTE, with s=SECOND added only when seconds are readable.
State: h=1 m=57
